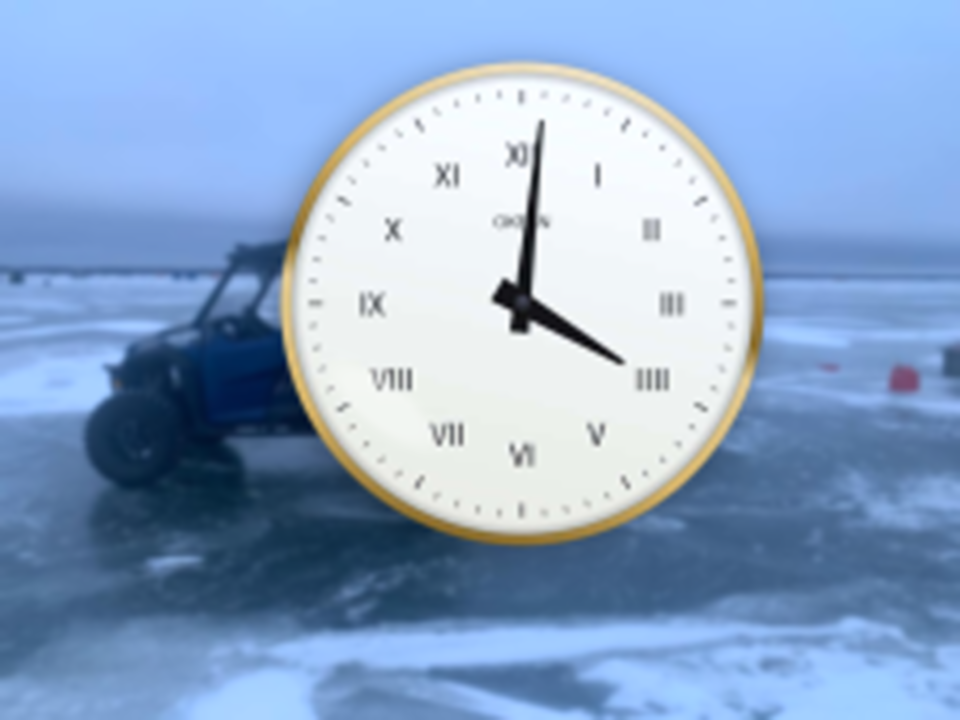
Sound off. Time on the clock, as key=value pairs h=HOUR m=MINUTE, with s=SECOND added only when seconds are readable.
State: h=4 m=1
